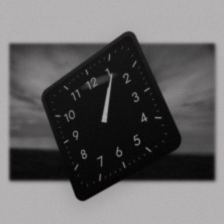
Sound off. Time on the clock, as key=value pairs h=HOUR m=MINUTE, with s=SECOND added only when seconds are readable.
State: h=1 m=6
